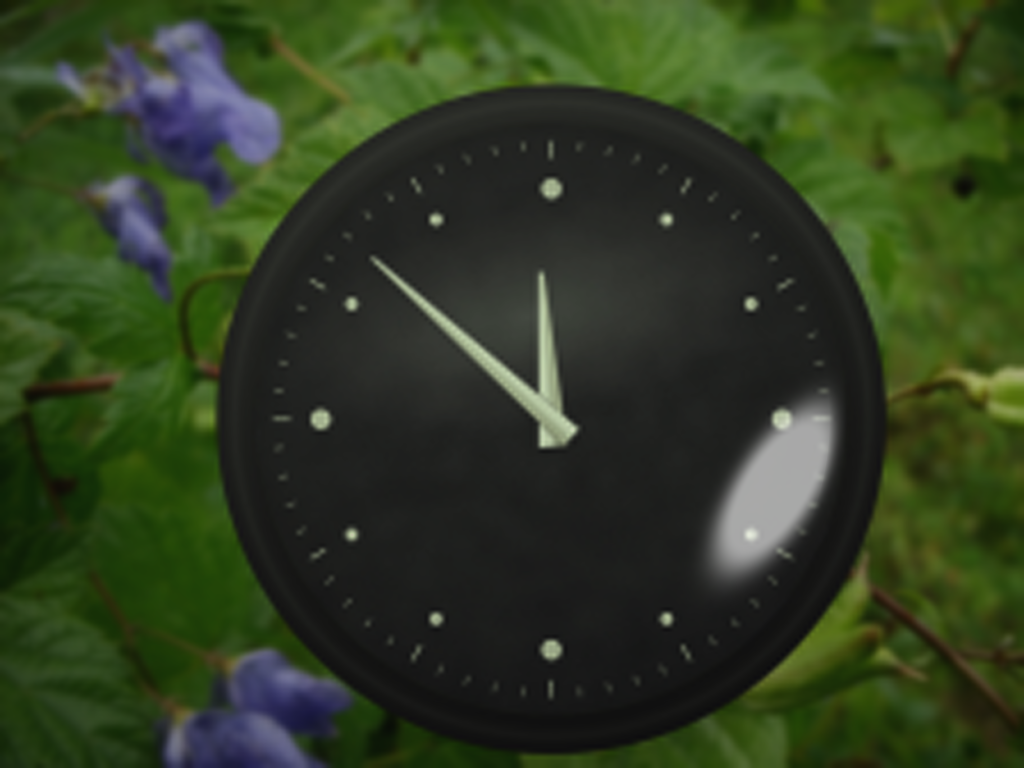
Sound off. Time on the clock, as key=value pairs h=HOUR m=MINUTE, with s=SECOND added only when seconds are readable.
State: h=11 m=52
